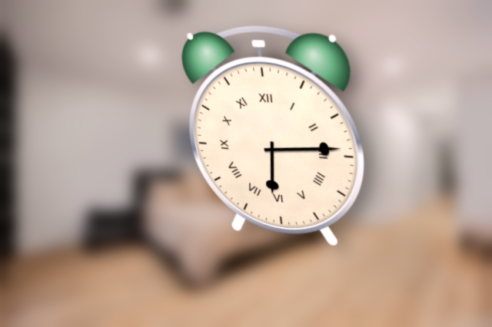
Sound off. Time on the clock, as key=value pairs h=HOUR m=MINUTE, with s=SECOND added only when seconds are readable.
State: h=6 m=14
